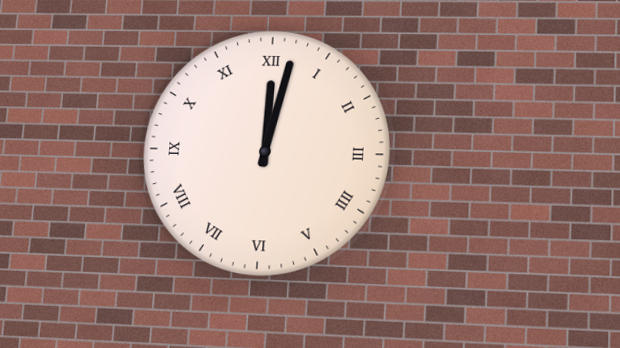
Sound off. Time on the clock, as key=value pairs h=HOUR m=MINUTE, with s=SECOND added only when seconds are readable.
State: h=12 m=2
